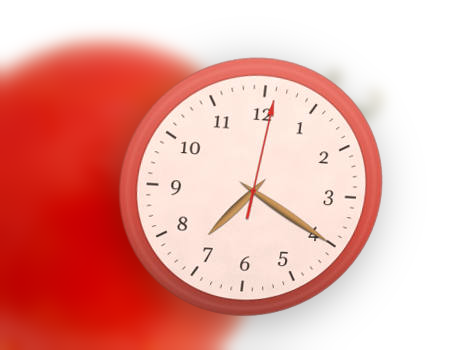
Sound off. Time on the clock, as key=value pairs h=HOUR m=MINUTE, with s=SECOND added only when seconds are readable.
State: h=7 m=20 s=1
